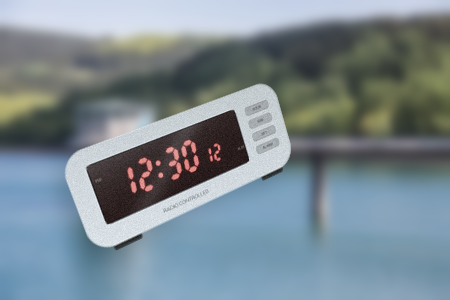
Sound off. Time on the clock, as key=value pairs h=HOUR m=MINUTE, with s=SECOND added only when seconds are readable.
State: h=12 m=30 s=12
